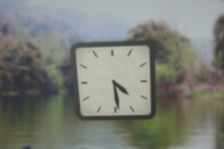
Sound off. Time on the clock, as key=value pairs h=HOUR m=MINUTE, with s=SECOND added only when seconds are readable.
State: h=4 m=29
